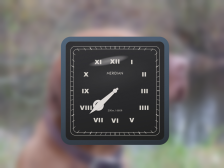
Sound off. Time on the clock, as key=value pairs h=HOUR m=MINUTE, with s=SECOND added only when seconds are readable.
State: h=7 m=38
